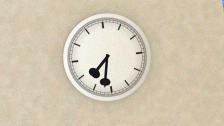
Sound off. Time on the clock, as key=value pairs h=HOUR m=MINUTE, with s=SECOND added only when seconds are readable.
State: h=7 m=32
